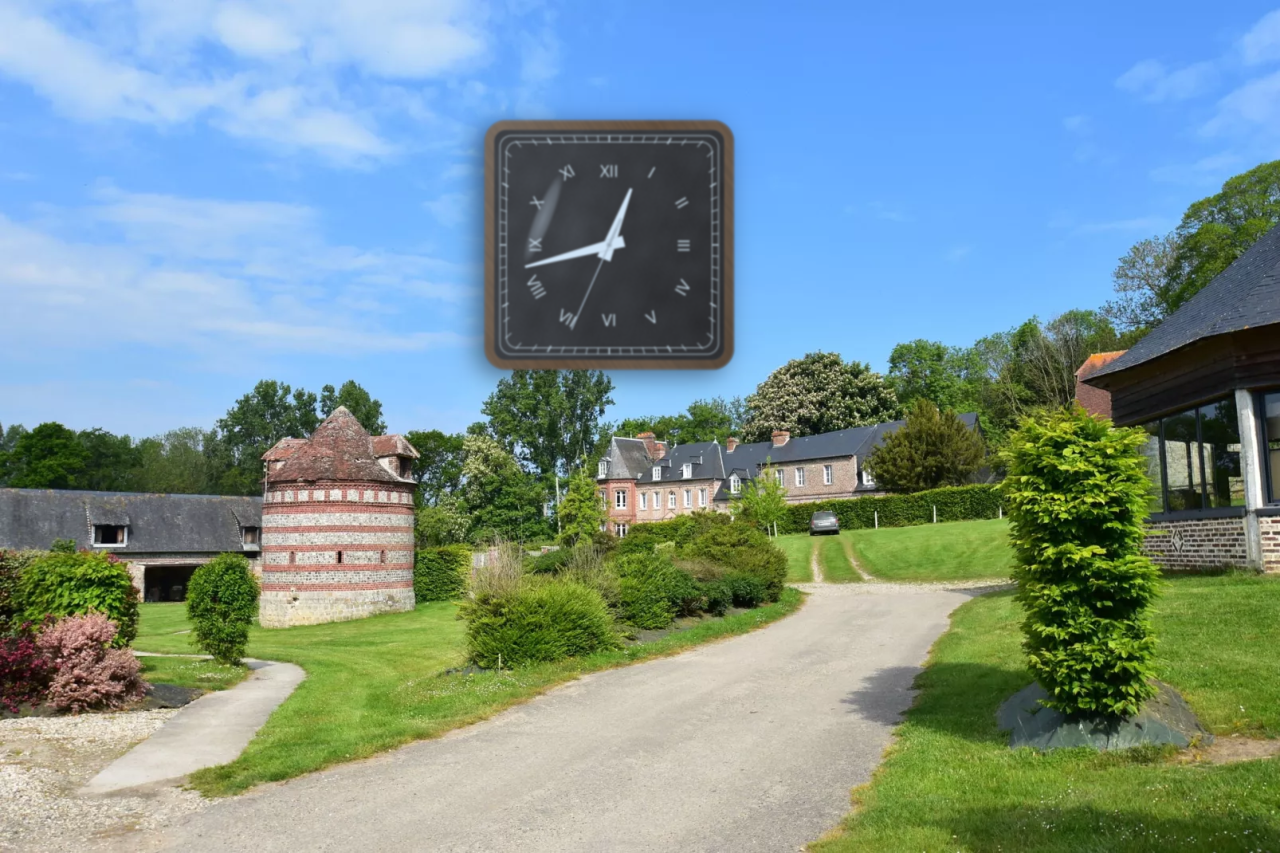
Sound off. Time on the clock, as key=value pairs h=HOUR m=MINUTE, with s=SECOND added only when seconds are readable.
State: h=12 m=42 s=34
